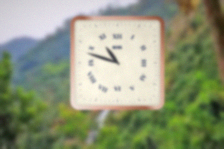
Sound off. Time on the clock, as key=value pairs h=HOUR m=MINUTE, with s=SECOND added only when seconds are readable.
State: h=10 m=48
